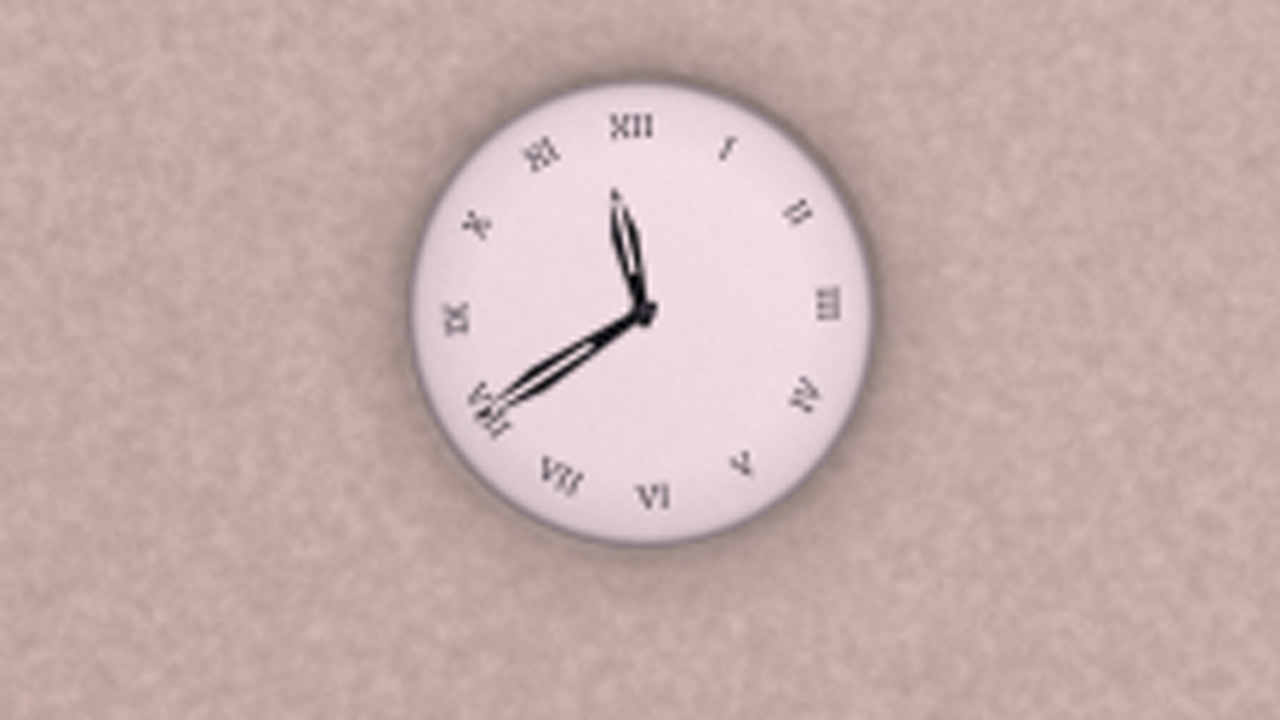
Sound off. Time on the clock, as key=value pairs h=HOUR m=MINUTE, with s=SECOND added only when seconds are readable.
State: h=11 m=40
